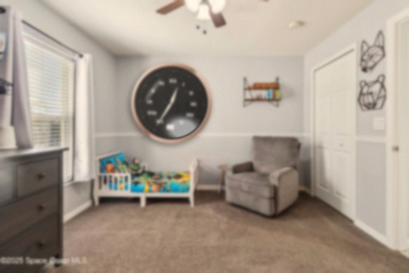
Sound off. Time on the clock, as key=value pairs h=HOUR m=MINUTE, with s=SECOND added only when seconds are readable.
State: h=12 m=35
